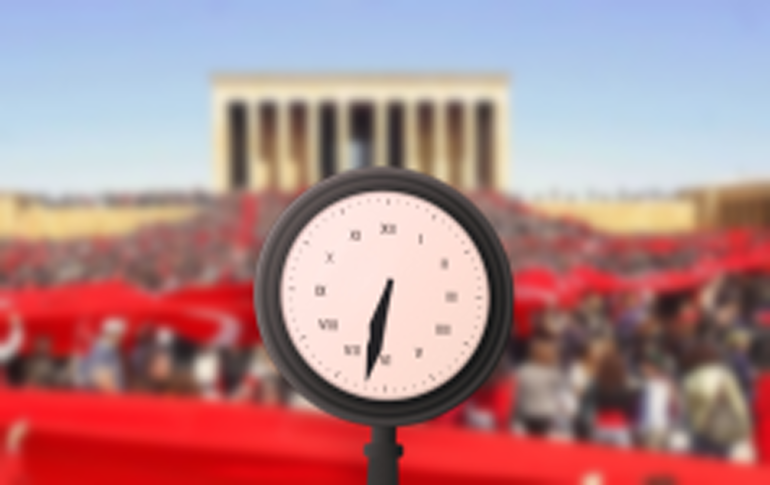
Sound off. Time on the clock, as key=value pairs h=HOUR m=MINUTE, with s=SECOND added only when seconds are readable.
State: h=6 m=32
